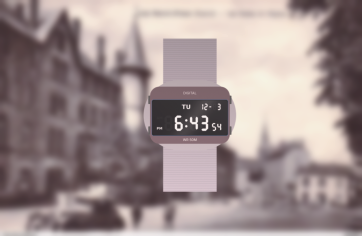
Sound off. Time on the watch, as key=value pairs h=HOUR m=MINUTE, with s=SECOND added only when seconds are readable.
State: h=6 m=43 s=54
